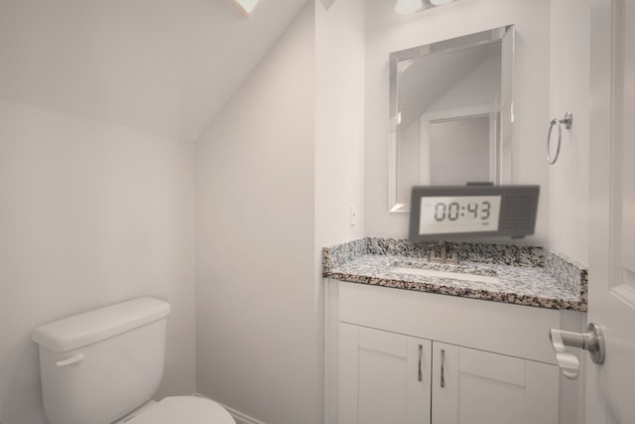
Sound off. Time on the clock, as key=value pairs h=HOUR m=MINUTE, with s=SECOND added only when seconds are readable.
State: h=0 m=43
